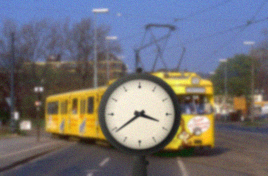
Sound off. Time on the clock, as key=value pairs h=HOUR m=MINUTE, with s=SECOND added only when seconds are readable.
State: h=3 m=39
